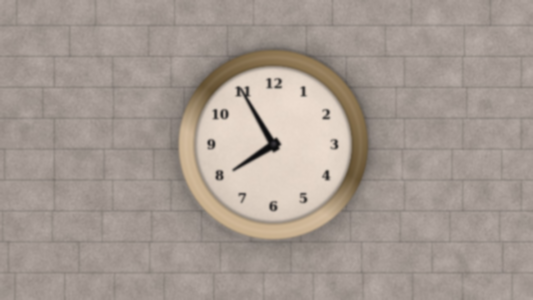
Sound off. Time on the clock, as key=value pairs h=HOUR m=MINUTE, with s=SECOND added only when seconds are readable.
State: h=7 m=55
